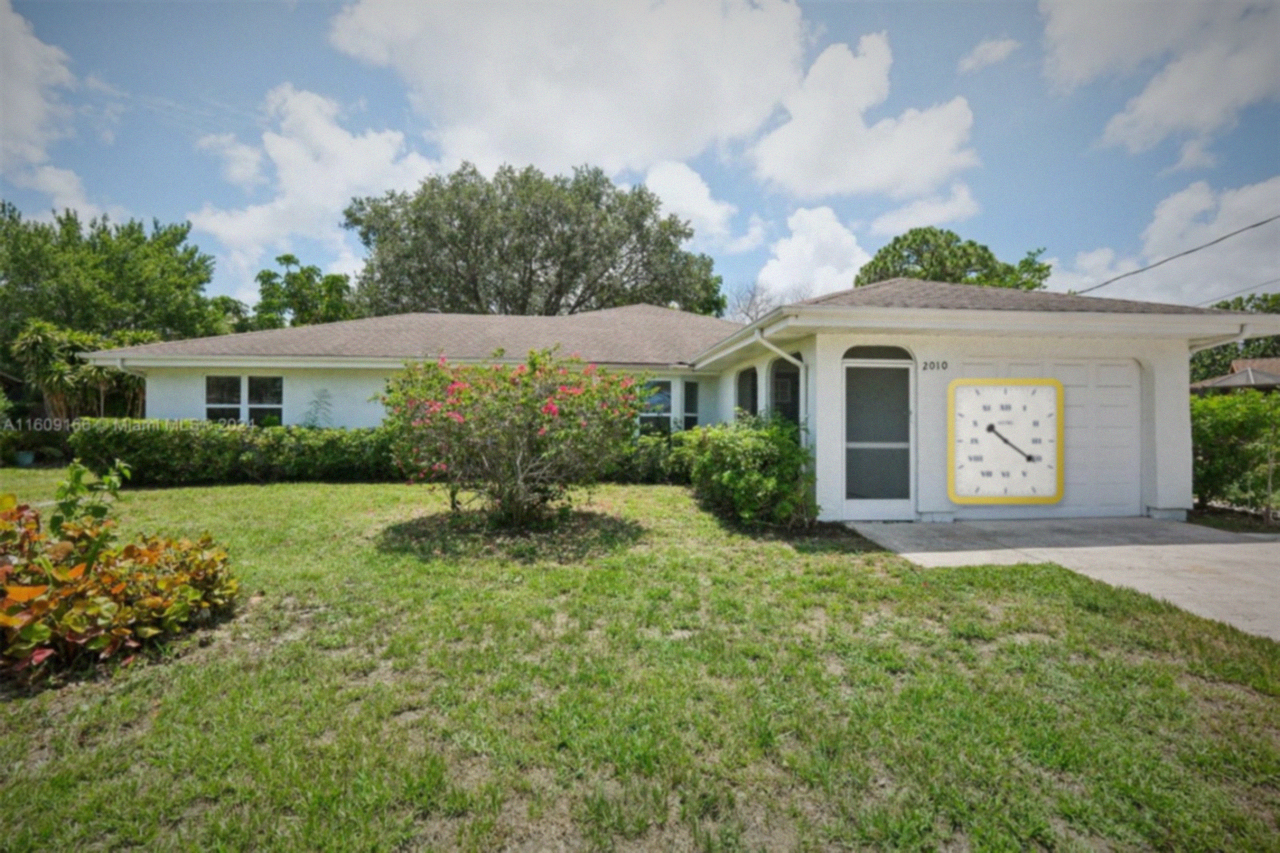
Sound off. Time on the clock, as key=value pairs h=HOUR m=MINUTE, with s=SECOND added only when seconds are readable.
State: h=10 m=21
